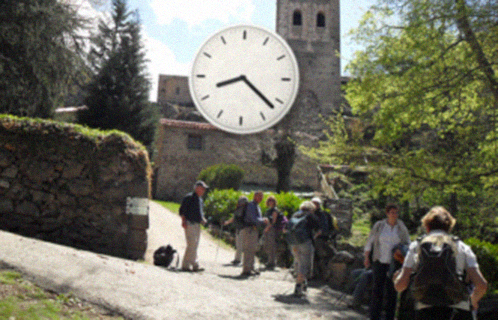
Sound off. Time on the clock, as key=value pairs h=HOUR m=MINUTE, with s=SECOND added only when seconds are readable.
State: h=8 m=22
